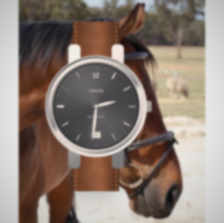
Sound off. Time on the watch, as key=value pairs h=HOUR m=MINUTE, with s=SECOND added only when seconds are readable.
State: h=2 m=31
